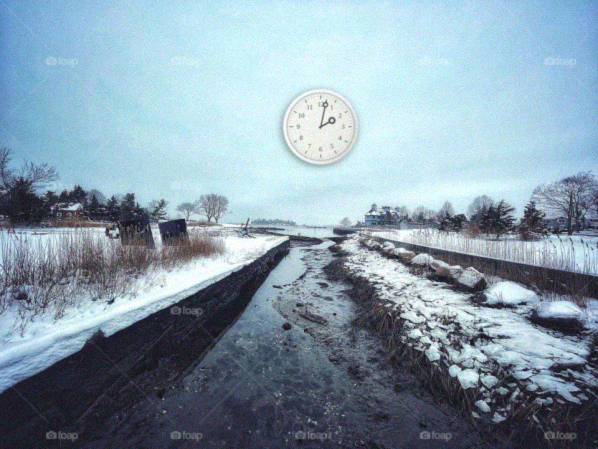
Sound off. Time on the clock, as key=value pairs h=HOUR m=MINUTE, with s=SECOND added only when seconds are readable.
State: h=2 m=2
